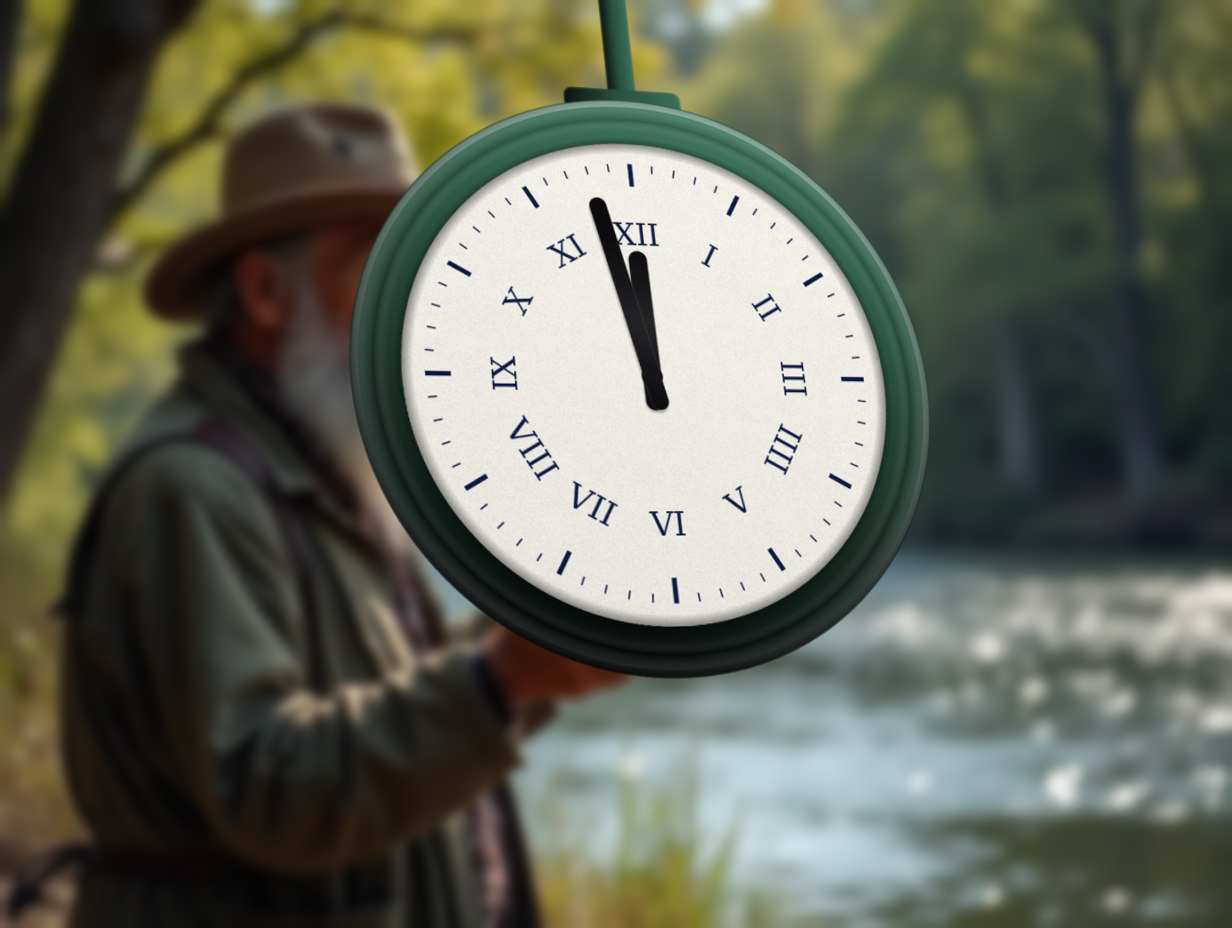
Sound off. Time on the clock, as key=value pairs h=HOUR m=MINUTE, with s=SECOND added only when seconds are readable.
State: h=11 m=58
